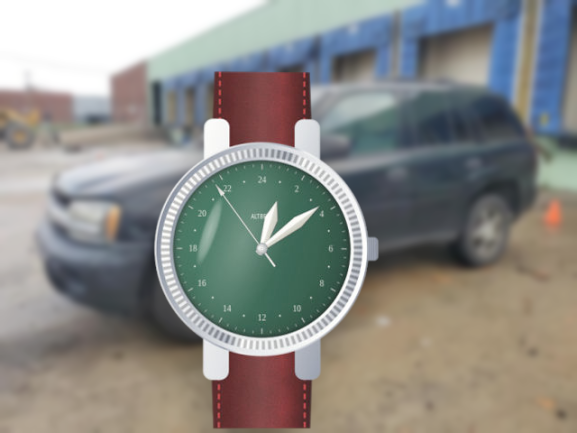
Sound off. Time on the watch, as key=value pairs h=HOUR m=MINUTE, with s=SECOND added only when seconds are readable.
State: h=1 m=8 s=54
